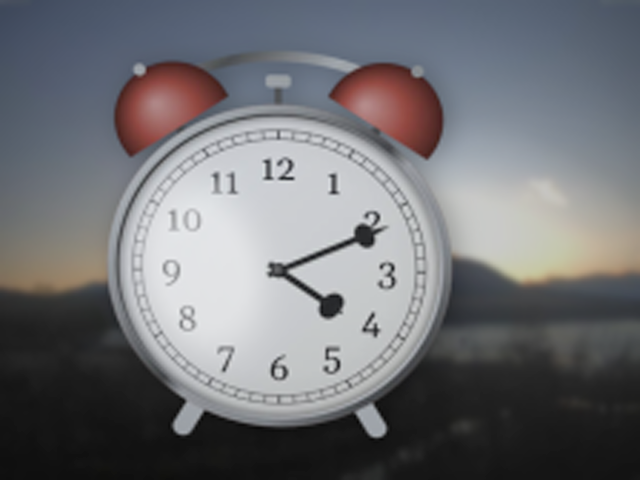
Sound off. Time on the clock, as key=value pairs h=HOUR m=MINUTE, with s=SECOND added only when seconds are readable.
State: h=4 m=11
